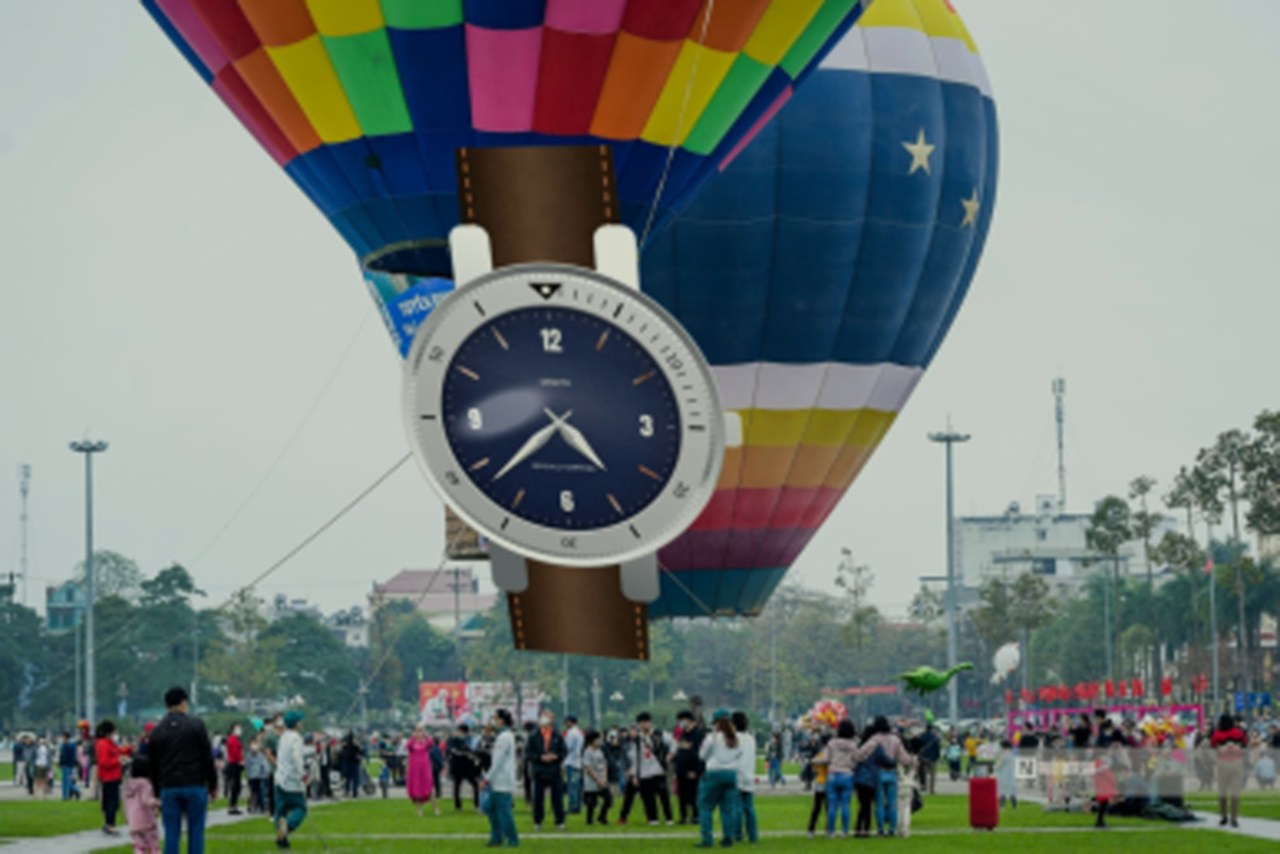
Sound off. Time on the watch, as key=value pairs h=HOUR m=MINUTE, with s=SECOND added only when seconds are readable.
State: h=4 m=38
